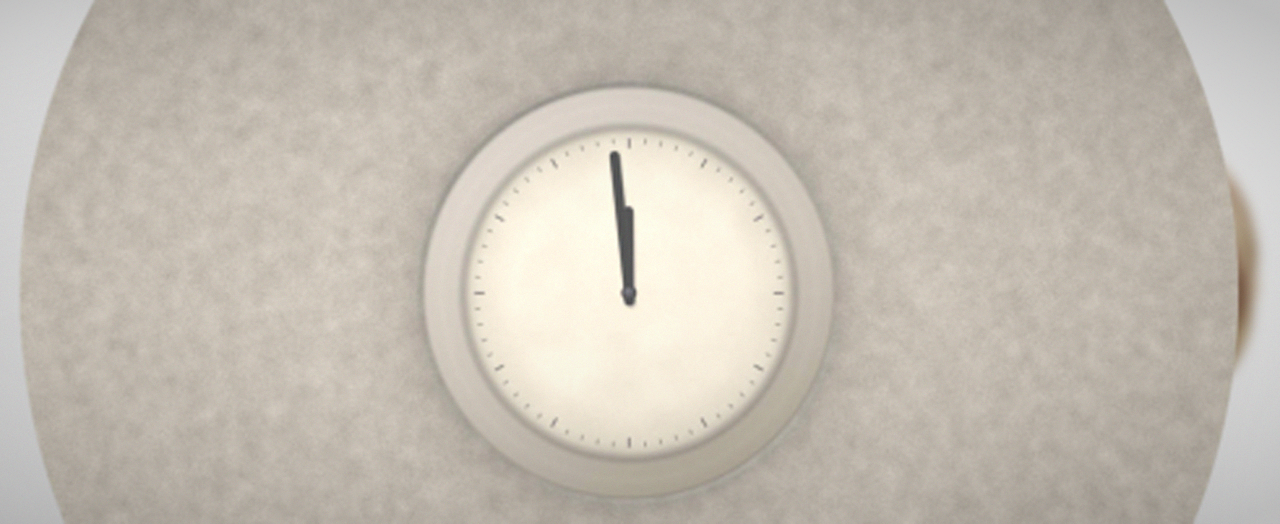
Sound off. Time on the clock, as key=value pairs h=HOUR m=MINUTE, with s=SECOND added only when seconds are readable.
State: h=11 m=59
